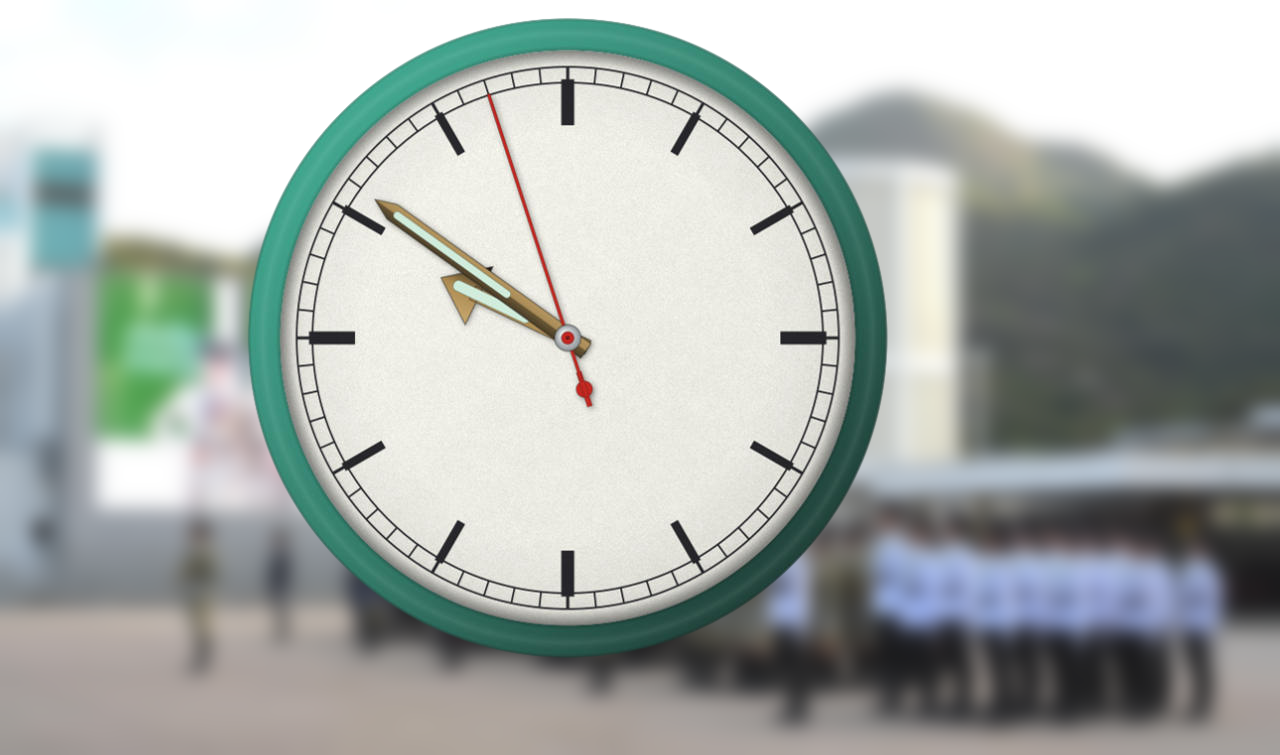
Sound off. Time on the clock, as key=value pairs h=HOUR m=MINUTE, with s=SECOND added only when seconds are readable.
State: h=9 m=50 s=57
